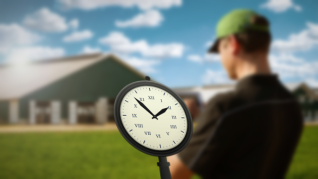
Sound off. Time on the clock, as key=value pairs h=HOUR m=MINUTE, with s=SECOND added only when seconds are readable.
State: h=1 m=53
